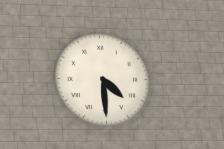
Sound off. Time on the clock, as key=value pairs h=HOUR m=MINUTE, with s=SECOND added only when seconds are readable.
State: h=4 m=30
